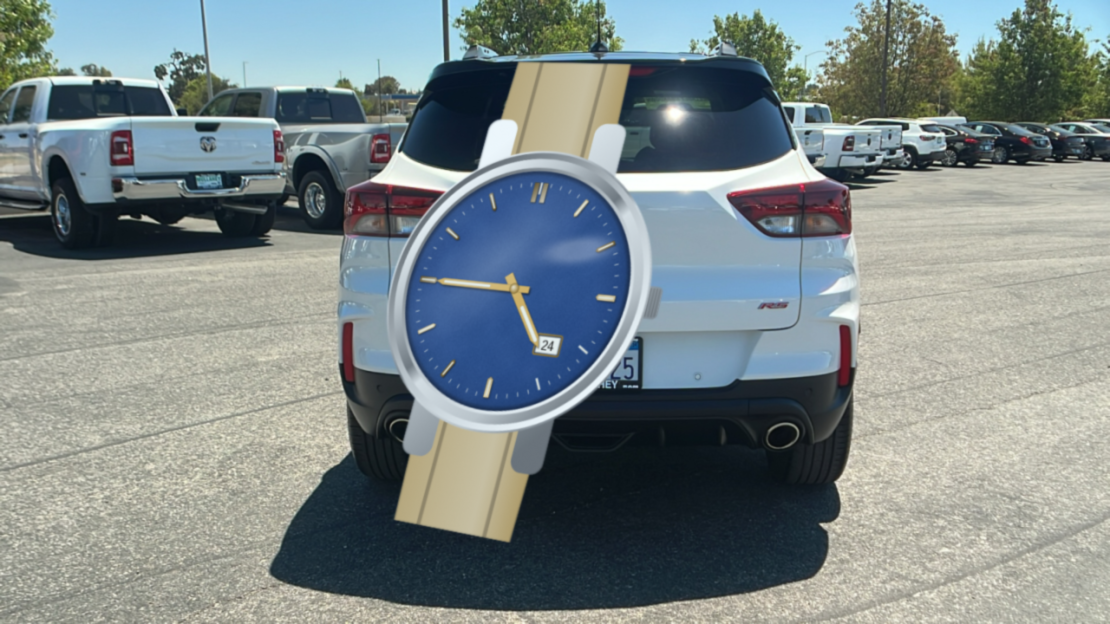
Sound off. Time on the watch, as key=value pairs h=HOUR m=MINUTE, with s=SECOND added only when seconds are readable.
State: h=4 m=45
